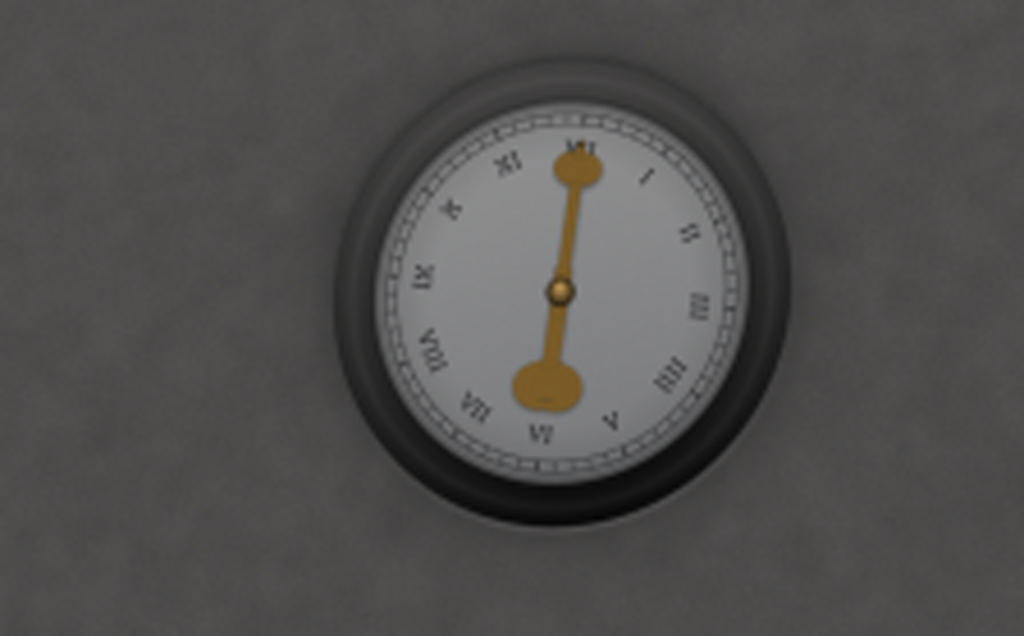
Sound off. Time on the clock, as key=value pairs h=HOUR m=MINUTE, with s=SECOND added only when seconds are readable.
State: h=6 m=0
